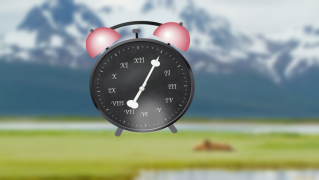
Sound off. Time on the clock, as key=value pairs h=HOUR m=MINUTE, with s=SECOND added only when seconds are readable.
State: h=7 m=5
